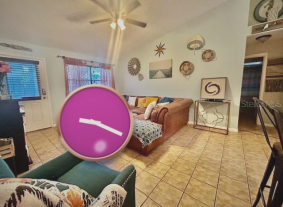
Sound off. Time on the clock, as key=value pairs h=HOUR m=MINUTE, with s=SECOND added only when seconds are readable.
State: h=9 m=19
